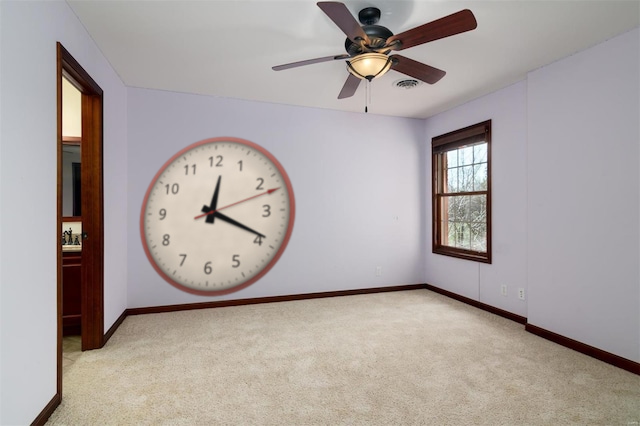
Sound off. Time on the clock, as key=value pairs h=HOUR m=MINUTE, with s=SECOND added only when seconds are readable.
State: h=12 m=19 s=12
